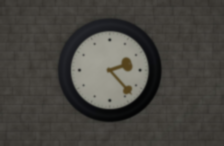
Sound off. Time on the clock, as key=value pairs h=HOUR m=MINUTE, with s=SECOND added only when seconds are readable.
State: h=2 m=23
